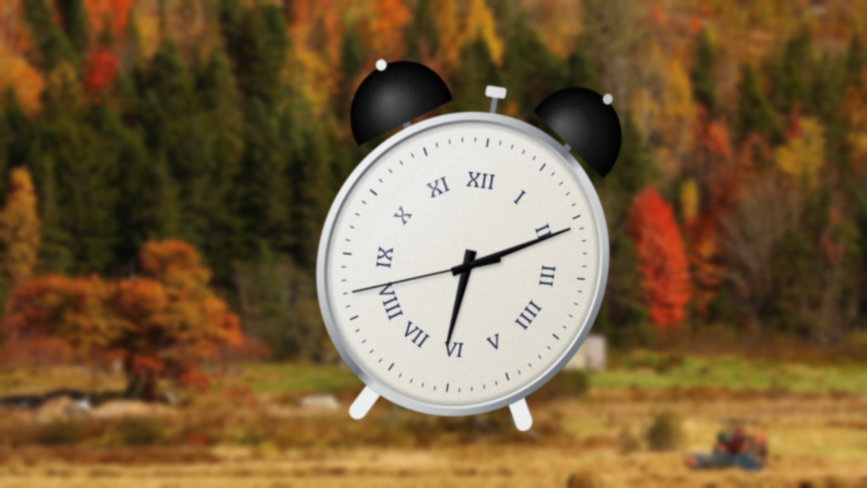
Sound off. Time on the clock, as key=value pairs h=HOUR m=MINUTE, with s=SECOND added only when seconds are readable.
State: h=6 m=10 s=42
